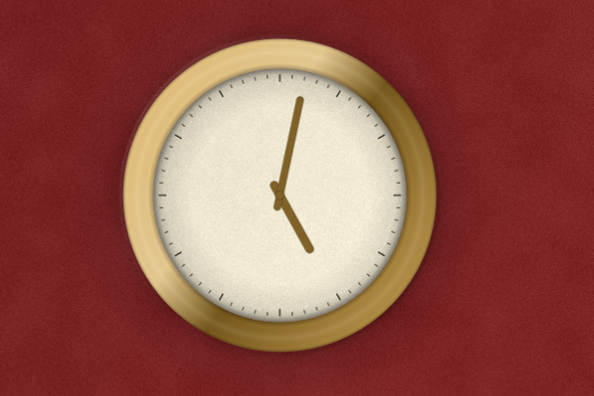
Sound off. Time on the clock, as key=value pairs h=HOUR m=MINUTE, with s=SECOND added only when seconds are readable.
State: h=5 m=2
